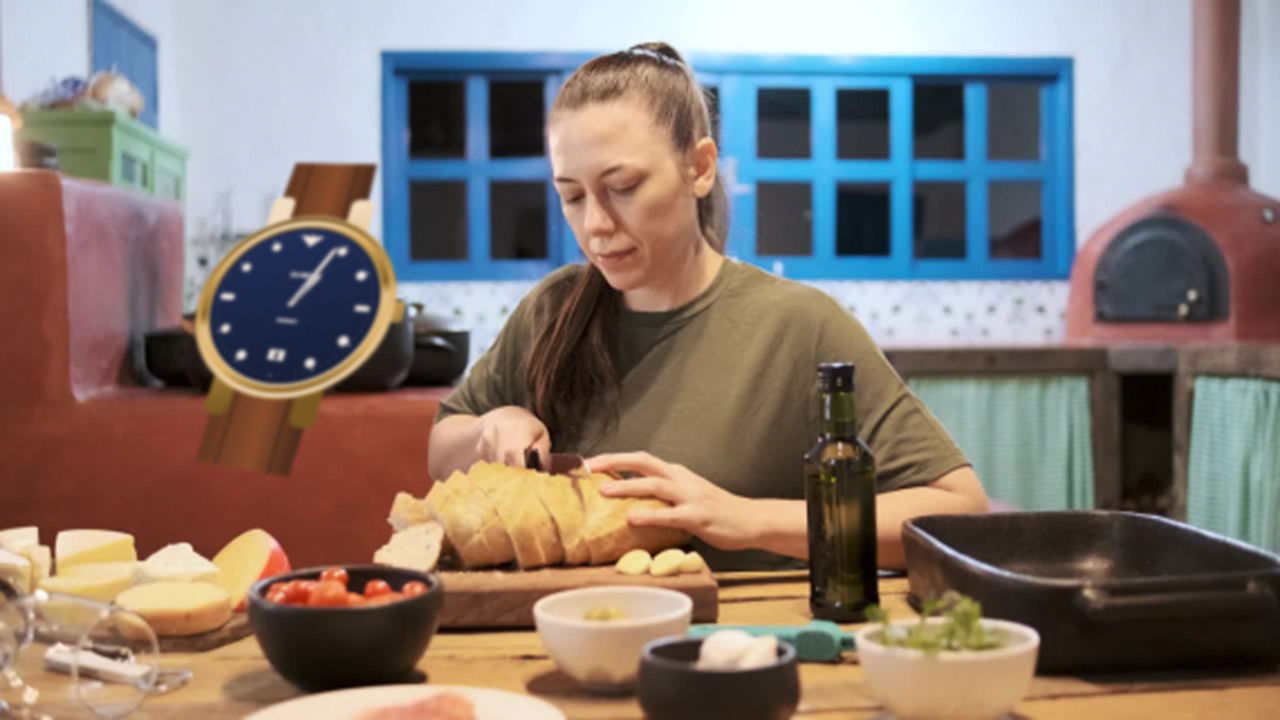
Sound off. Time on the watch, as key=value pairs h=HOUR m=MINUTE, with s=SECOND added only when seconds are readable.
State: h=1 m=4
